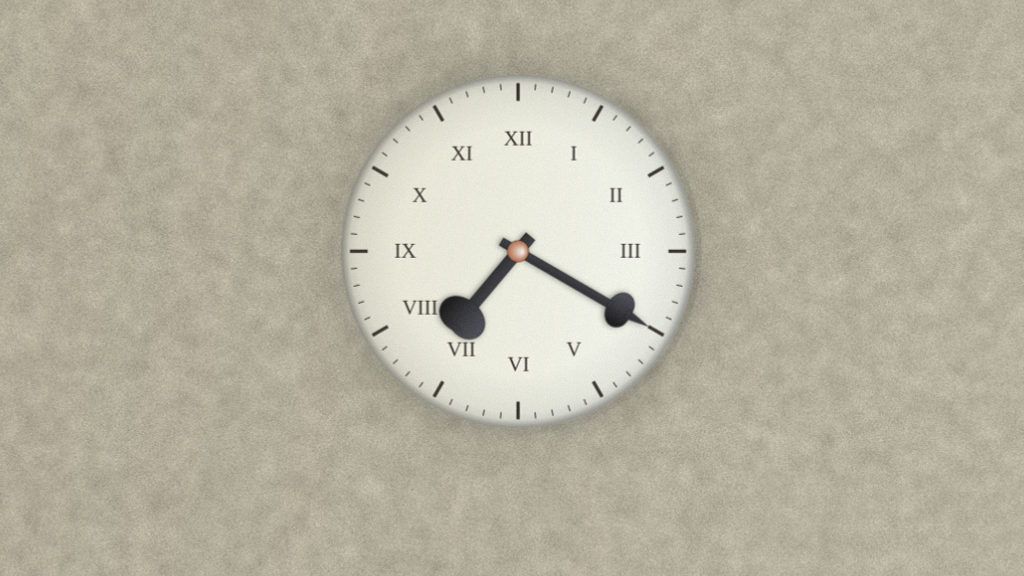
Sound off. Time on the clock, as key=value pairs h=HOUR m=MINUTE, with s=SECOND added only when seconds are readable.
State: h=7 m=20
